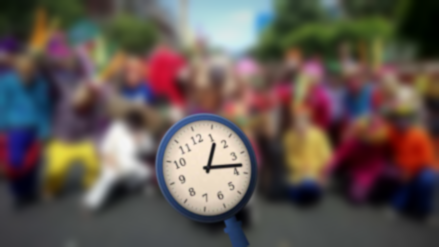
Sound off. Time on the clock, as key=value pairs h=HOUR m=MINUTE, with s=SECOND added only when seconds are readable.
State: h=1 m=18
